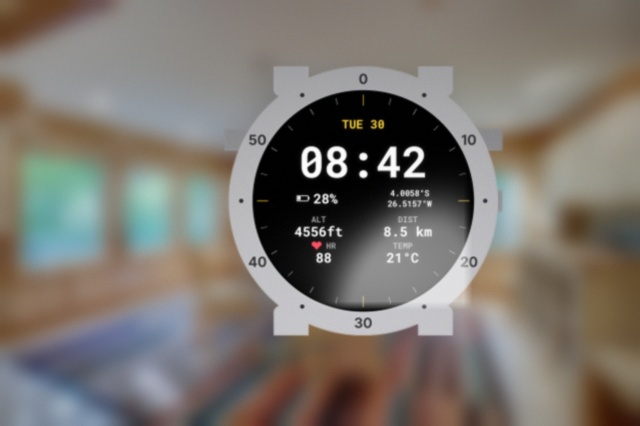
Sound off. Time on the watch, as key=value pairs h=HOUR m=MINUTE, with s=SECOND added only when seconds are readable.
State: h=8 m=42
